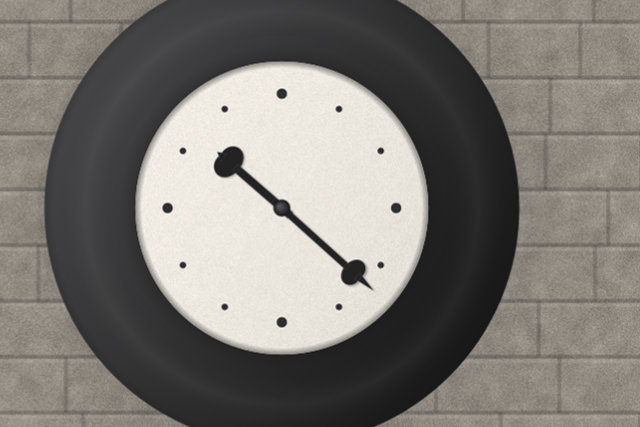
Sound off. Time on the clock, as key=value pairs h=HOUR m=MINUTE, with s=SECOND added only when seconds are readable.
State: h=10 m=22
